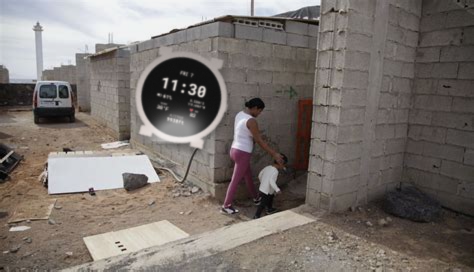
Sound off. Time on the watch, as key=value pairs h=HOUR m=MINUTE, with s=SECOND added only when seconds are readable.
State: h=11 m=30
